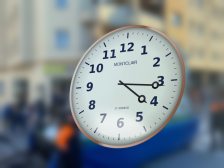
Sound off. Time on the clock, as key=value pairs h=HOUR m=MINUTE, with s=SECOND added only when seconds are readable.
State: h=4 m=16
